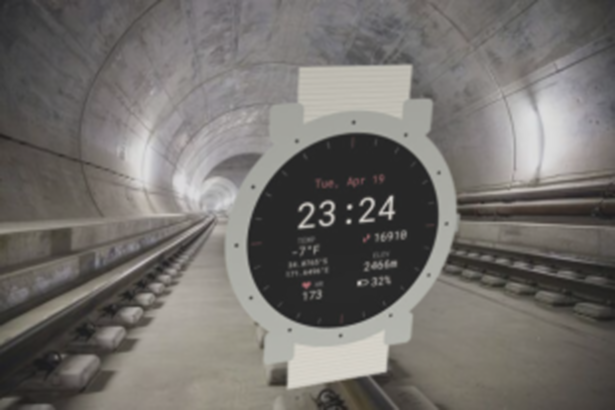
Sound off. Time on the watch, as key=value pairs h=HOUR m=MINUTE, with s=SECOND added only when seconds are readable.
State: h=23 m=24
